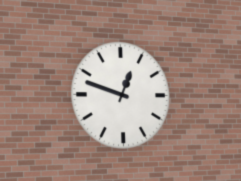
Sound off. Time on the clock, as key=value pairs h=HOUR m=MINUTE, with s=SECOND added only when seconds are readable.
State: h=12 m=48
